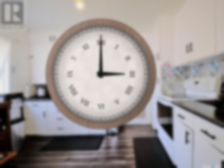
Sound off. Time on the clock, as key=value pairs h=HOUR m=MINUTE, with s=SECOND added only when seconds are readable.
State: h=3 m=0
